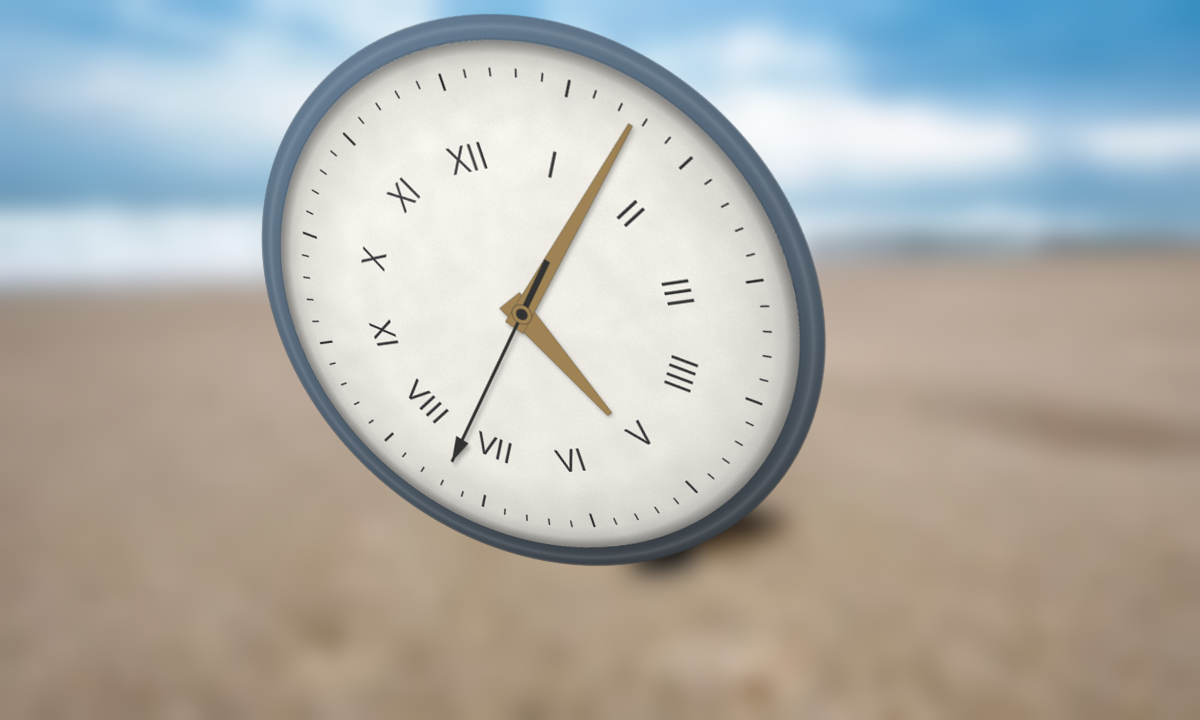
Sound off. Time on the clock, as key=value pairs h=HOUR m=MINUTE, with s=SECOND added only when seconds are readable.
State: h=5 m=7 s=37
